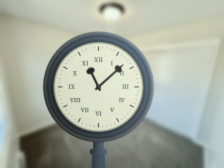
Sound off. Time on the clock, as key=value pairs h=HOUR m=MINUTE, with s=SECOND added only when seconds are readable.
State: h=11 m=8
